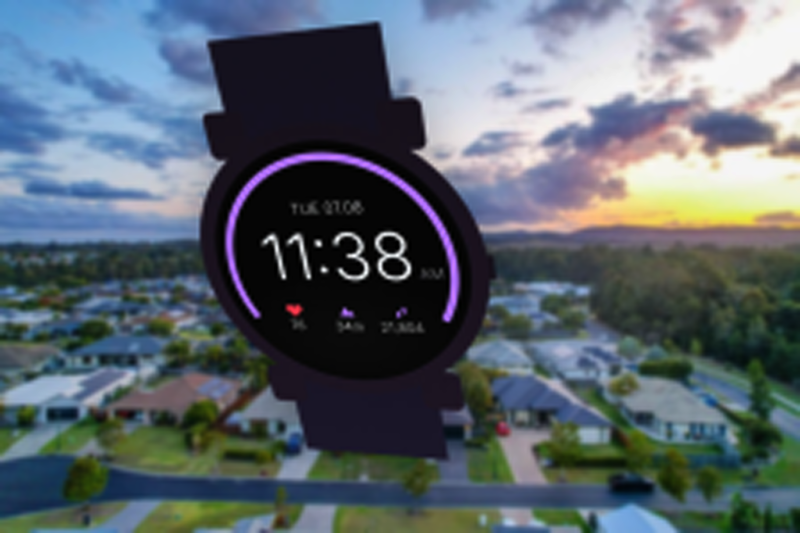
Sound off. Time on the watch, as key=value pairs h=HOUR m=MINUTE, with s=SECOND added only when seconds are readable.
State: h=11 m=38
